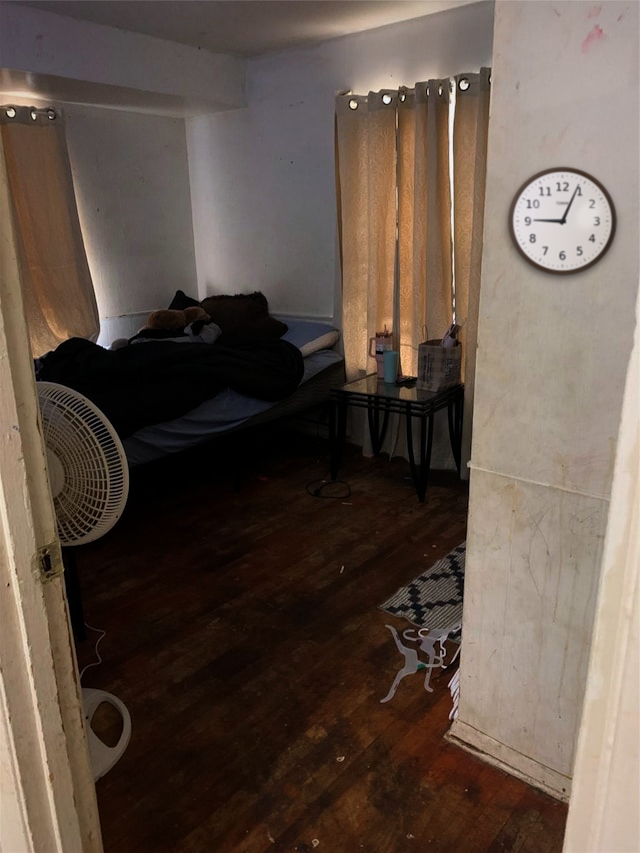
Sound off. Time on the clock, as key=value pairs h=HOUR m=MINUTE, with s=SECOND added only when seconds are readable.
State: h=9 m=4
